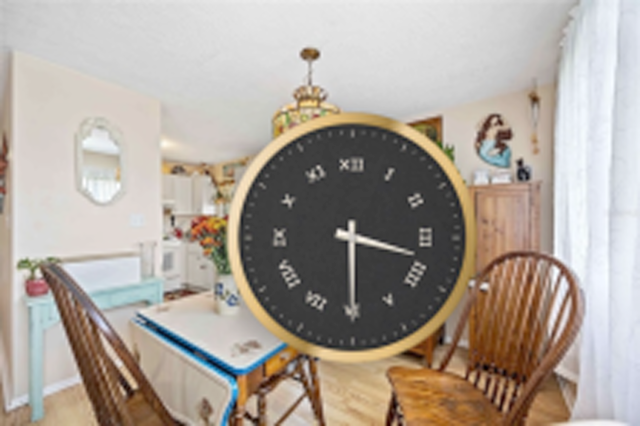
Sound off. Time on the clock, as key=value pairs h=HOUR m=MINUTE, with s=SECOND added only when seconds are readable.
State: h=3 m=30
